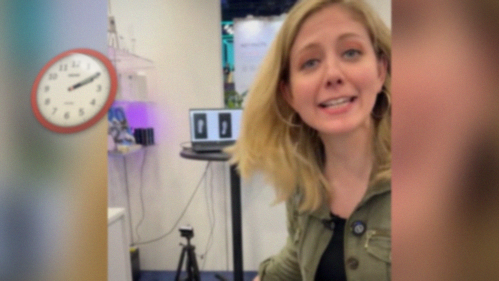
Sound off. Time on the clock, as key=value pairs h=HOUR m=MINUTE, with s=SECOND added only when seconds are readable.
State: h=2 m=10
